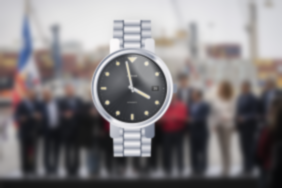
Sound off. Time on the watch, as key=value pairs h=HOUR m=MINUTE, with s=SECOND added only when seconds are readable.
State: h=3 m=58
